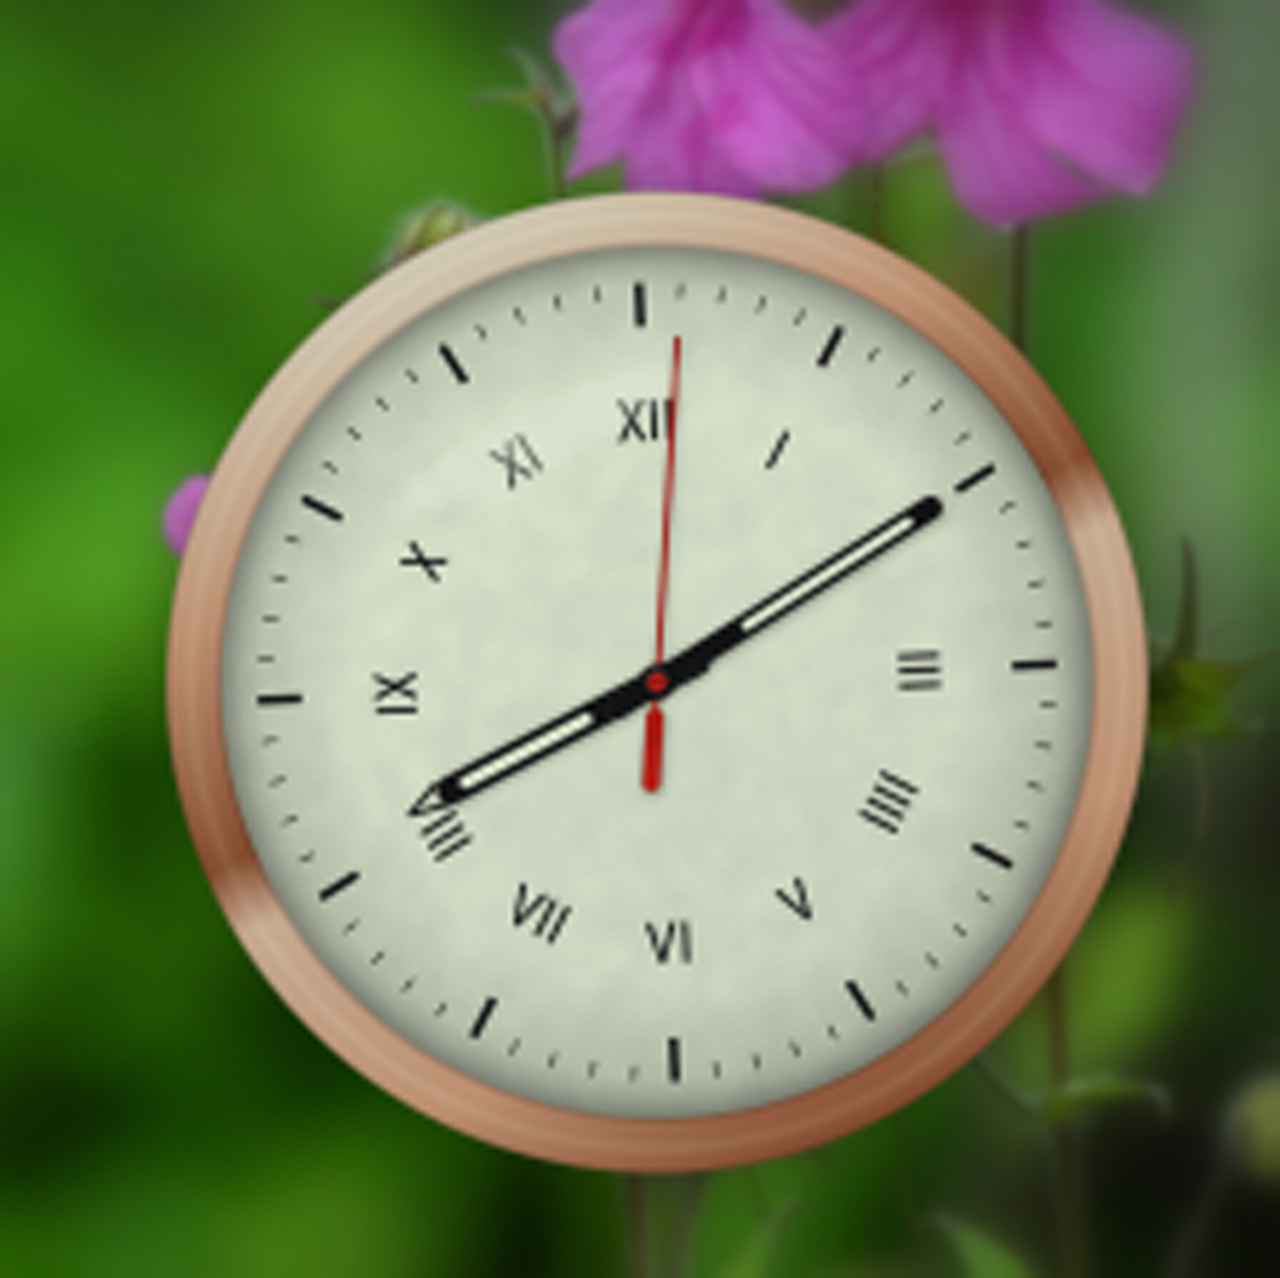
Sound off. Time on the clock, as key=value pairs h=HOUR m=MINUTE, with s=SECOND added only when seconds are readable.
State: h=8 m=10 s=1
